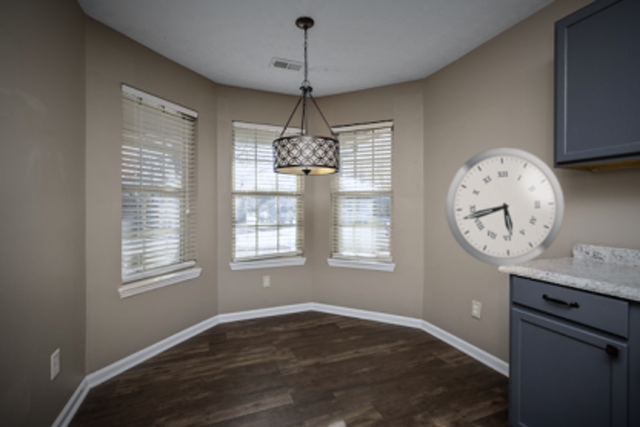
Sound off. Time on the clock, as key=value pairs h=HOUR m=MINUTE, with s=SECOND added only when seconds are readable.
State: h=5 m=43
